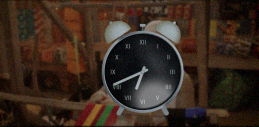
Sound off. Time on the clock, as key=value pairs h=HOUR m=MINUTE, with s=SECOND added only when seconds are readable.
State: h=6 m=41
